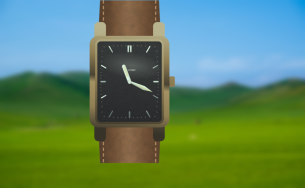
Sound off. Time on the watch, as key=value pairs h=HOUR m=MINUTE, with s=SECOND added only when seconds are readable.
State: h=11 m=19
